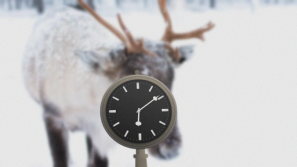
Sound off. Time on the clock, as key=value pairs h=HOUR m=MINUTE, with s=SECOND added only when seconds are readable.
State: h=6 m=9
